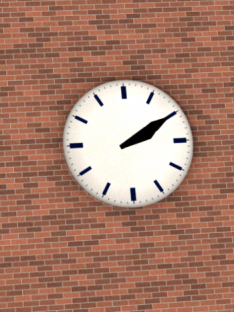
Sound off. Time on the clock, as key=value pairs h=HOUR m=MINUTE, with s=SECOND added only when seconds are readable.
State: h=2 m=10
